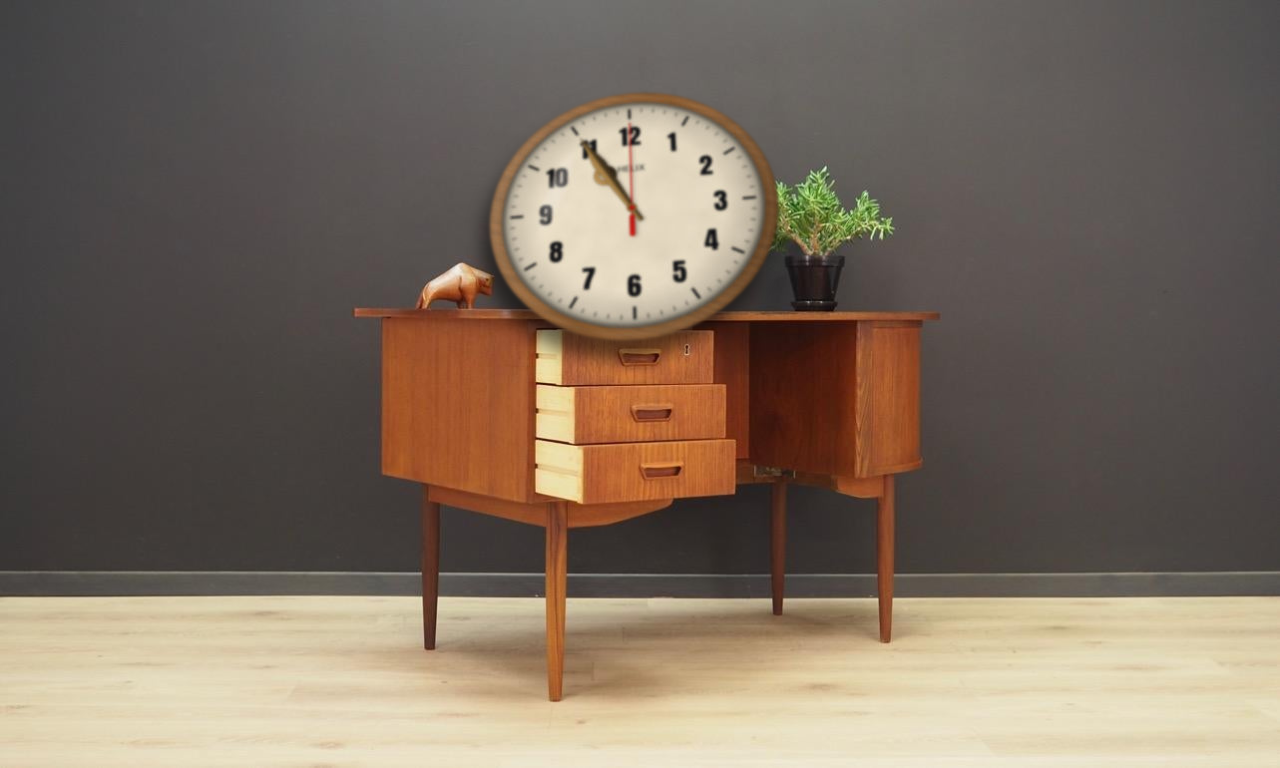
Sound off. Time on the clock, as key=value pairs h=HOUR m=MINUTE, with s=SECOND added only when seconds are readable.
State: h=10 m=55 s=0
